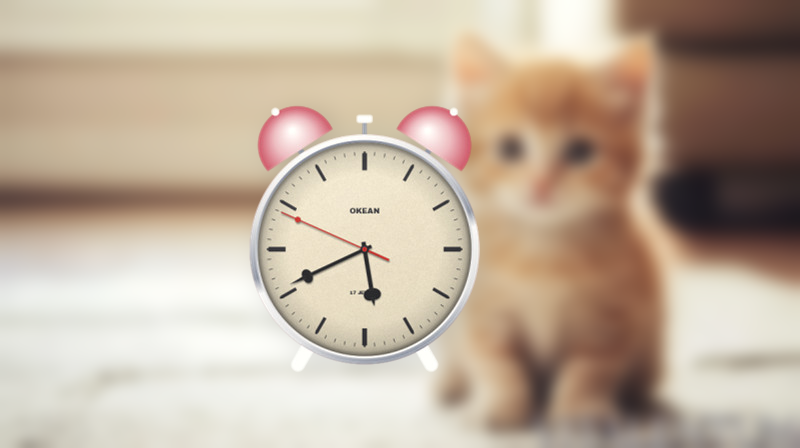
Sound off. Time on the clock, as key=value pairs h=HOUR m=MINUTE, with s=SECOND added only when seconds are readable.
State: h=5 m=40 s=49
